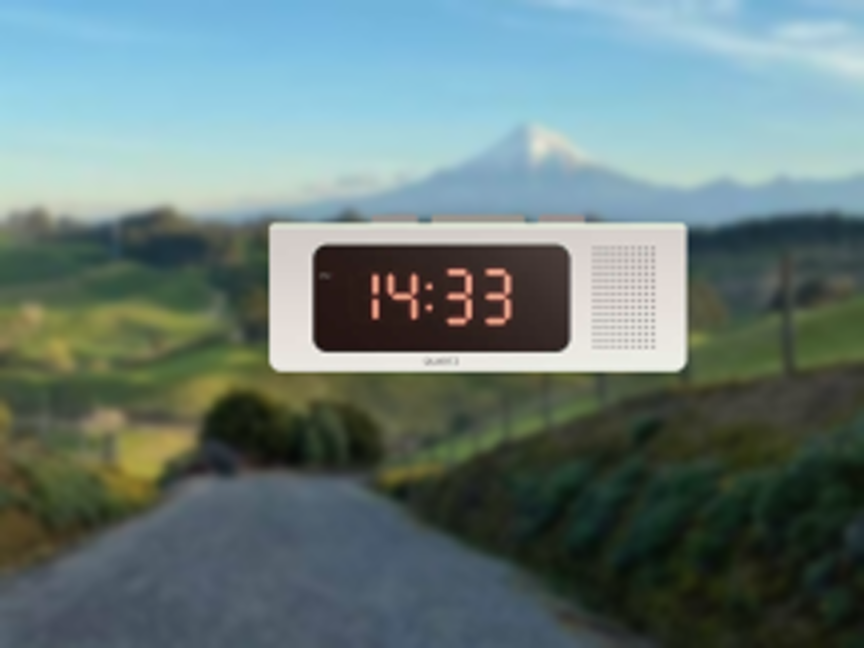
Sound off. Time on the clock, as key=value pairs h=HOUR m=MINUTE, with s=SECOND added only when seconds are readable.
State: h=14 m=33
